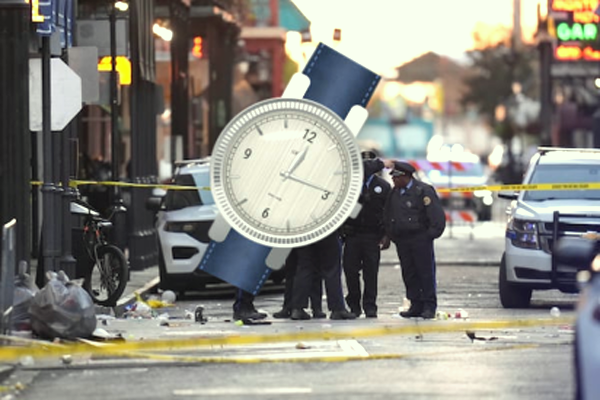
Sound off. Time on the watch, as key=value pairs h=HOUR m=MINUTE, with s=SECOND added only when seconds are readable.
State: h=12 m=14
